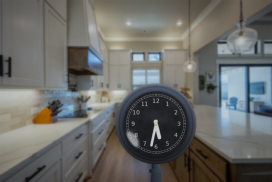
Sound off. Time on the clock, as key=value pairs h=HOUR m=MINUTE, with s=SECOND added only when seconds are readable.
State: h=5 m=32
